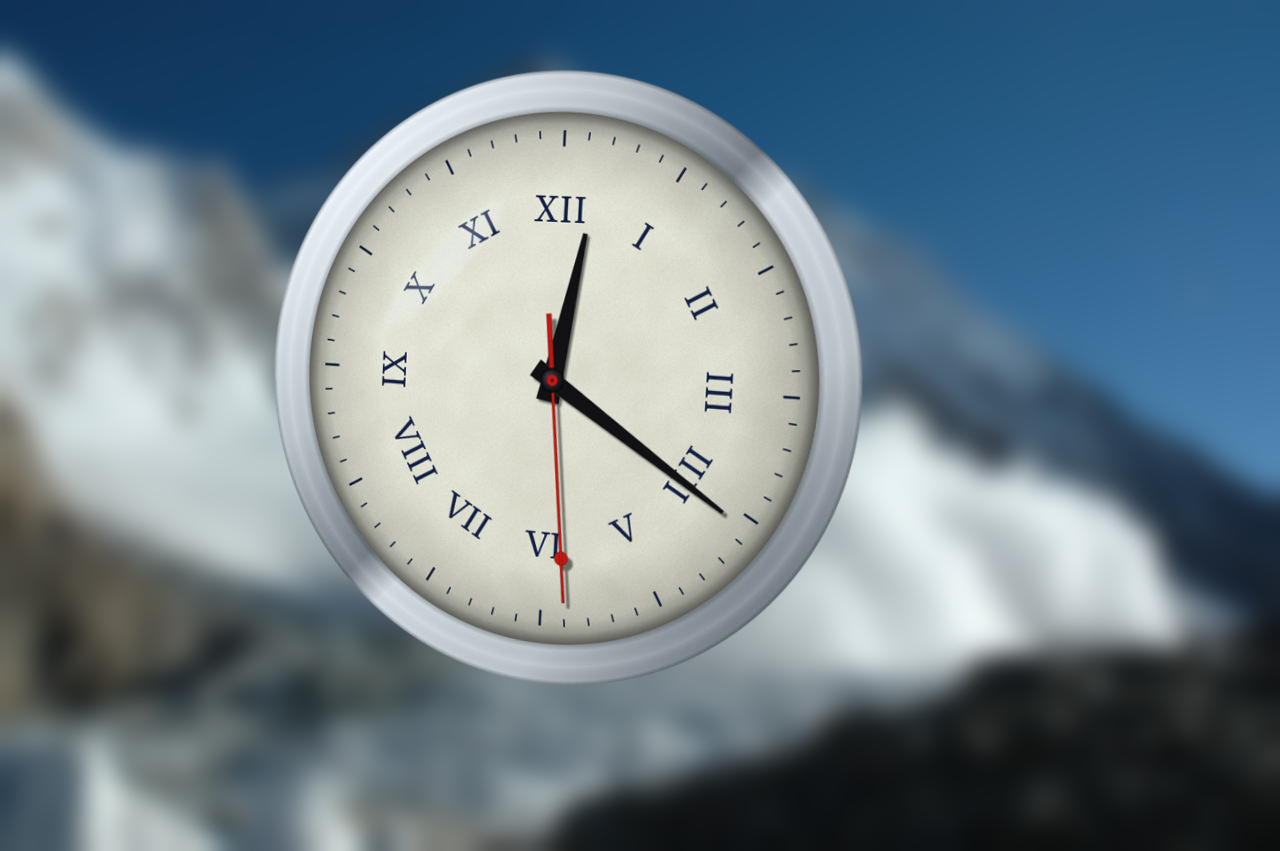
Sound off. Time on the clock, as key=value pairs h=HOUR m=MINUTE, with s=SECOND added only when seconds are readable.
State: h=12 m=20 s=29
